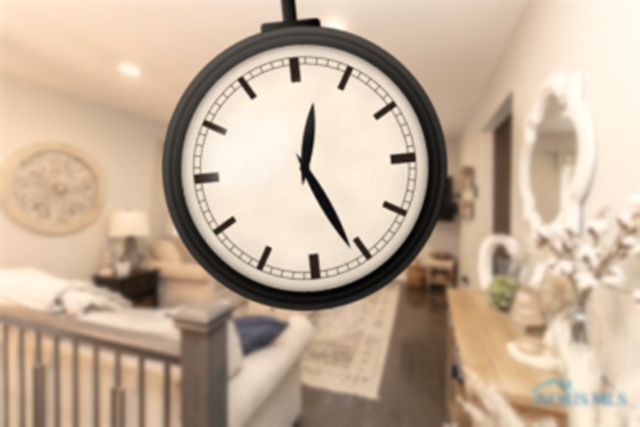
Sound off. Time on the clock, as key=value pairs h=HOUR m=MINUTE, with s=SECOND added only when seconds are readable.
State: h=12 m=26
